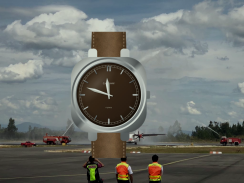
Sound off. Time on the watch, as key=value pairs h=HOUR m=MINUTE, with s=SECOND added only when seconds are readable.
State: h=11 m=48
